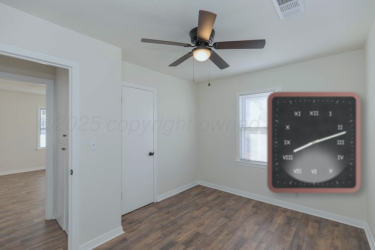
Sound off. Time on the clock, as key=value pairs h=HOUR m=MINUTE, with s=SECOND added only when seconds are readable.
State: h=8 m=12
